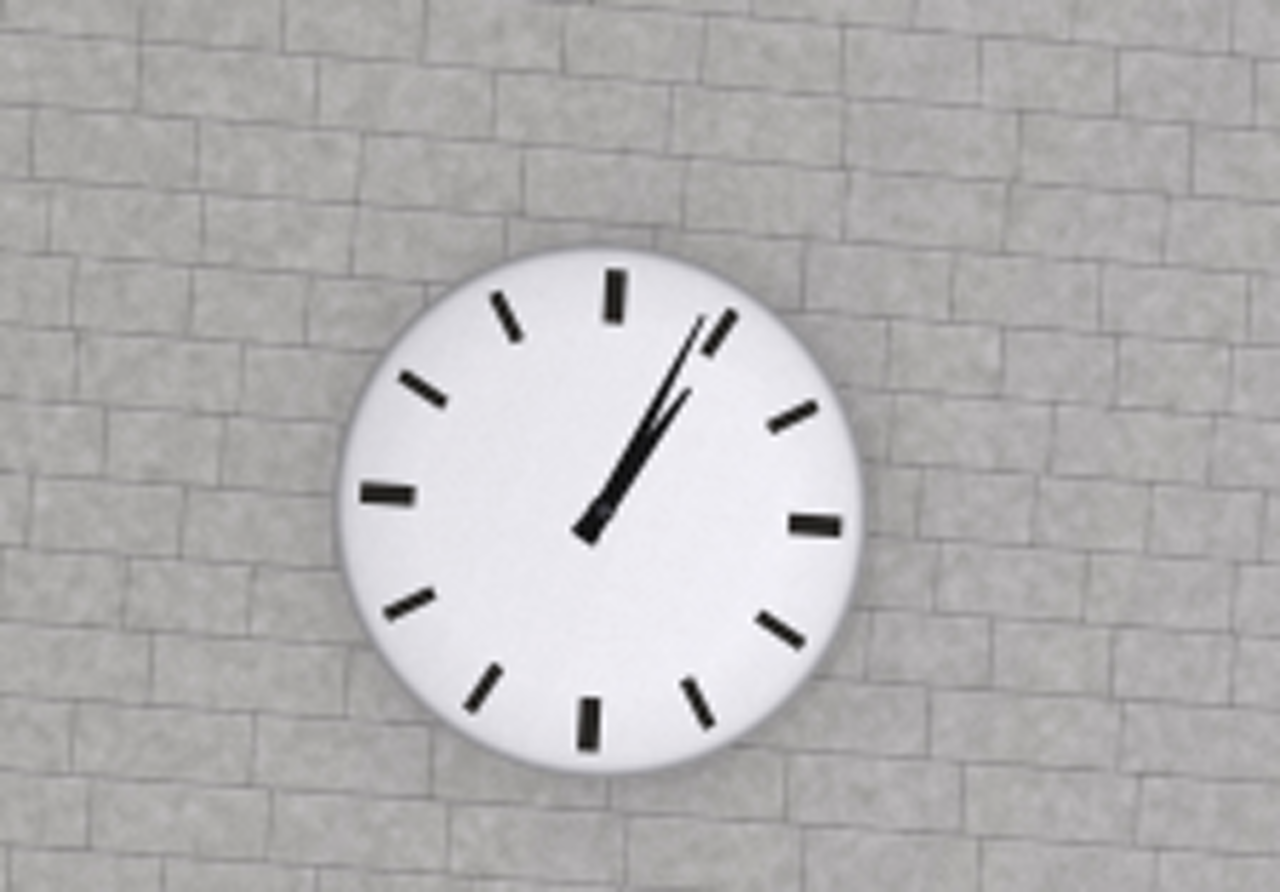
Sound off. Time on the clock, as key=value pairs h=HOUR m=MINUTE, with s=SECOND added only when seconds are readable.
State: h=1 m=4
